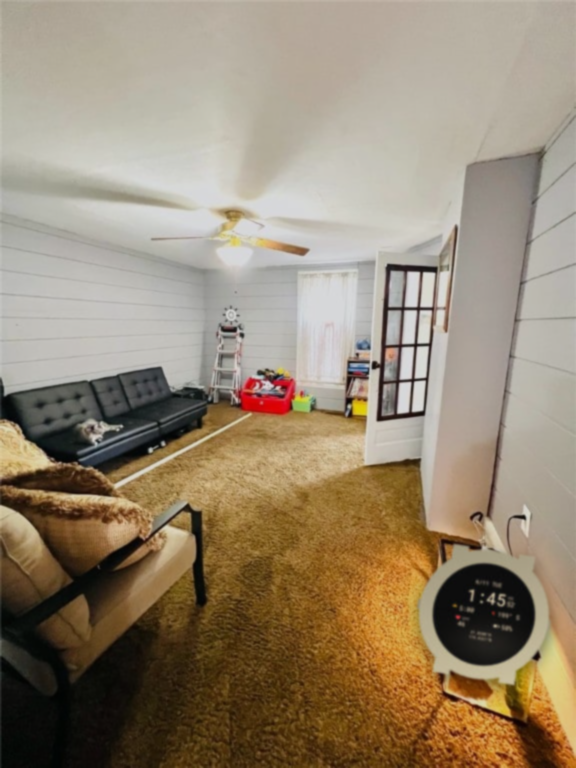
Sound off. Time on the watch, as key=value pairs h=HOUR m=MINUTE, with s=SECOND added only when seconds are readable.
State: h=1 m=45
